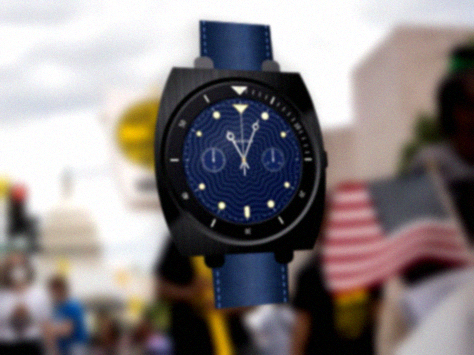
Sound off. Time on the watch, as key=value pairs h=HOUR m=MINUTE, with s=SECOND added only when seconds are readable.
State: h=11 m=4
